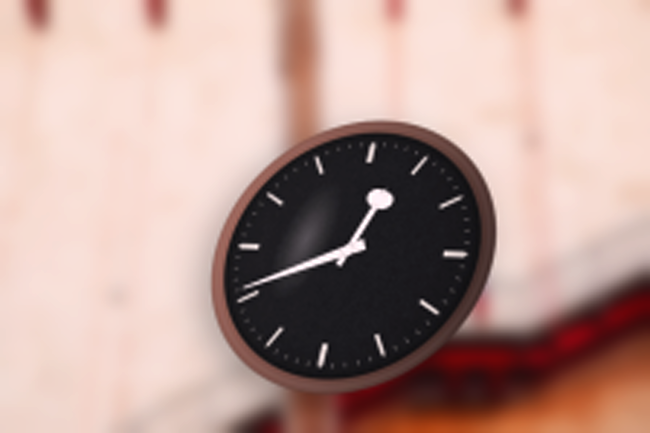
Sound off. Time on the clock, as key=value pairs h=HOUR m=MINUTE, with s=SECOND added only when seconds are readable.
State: h=12 m=41
